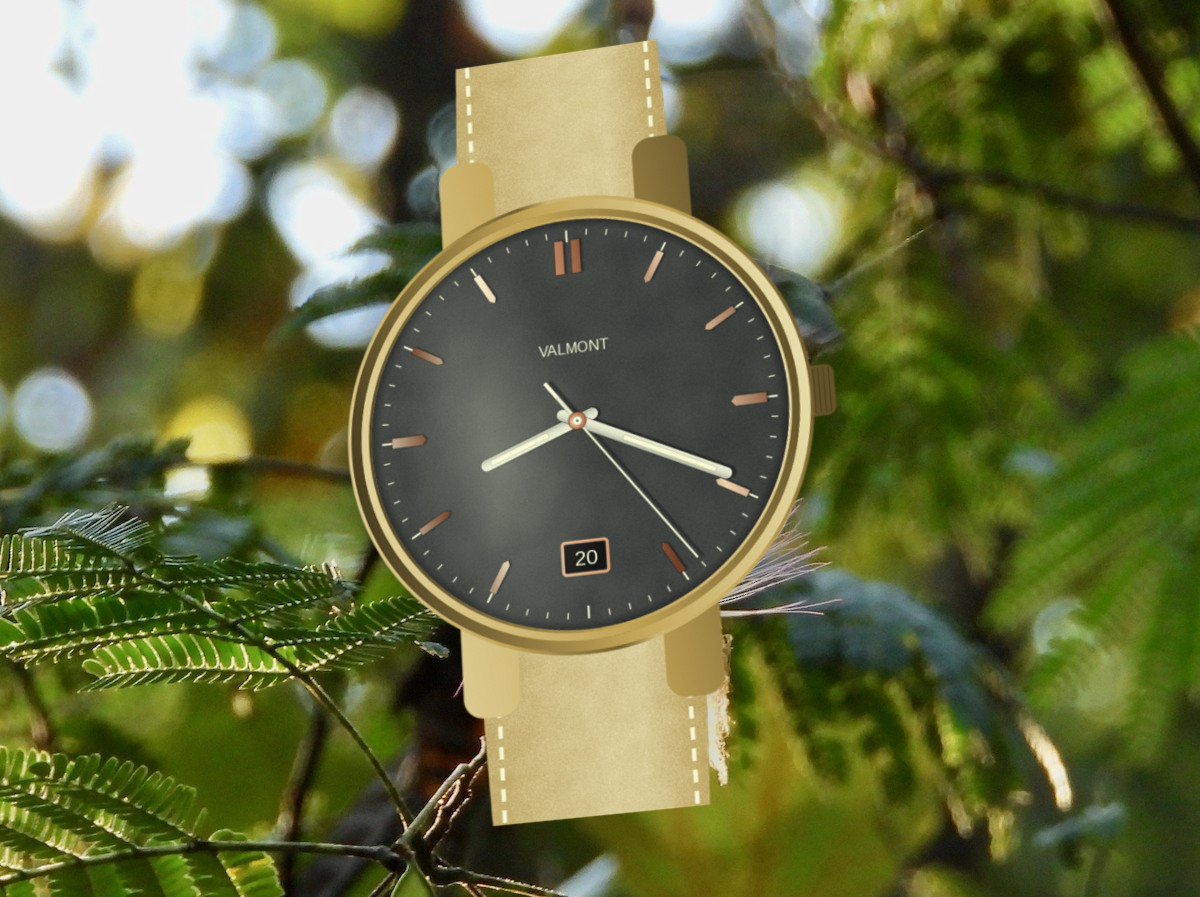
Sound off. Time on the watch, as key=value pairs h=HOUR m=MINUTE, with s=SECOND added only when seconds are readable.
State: h=8 m=19 s=24
